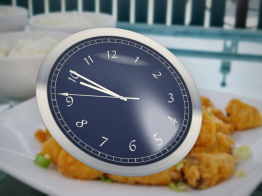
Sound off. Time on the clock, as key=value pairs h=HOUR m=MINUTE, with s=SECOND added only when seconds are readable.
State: h=9 m=50 s=46
